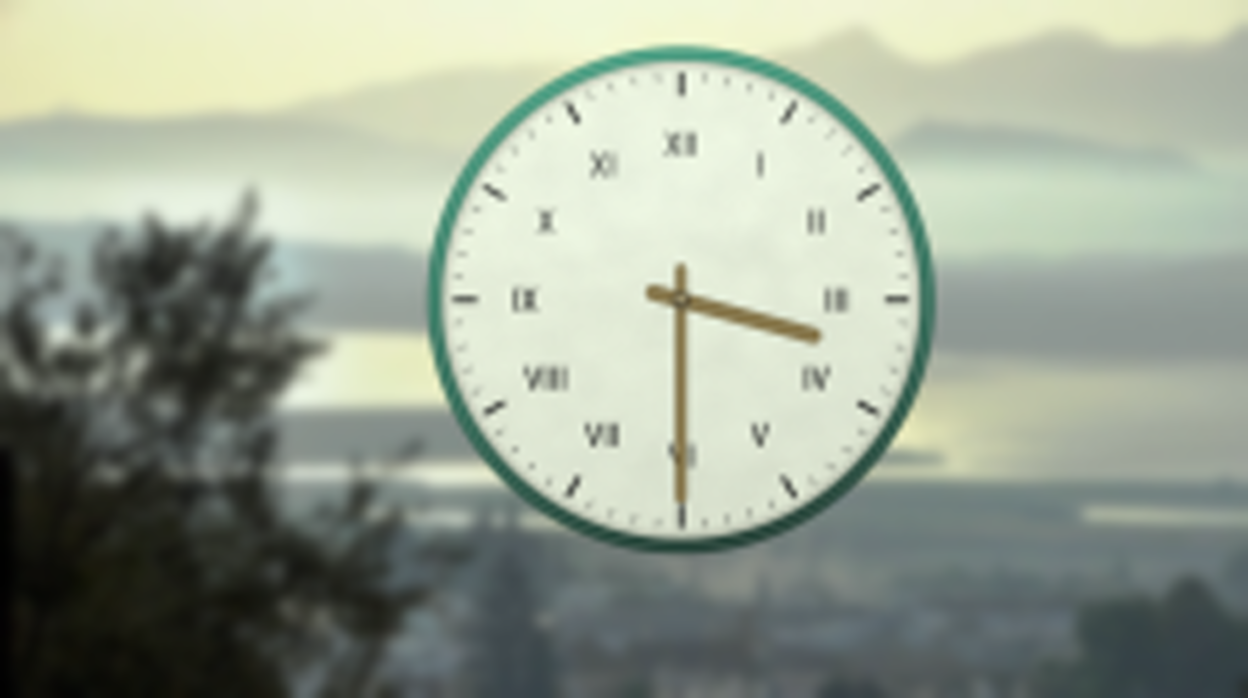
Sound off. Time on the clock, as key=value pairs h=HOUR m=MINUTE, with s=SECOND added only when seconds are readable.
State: h=3 m=30
